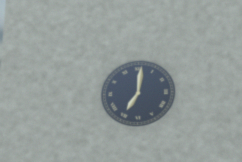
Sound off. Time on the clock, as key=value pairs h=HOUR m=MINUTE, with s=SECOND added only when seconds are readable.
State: h=7 m=1
